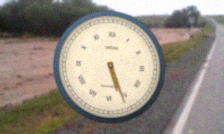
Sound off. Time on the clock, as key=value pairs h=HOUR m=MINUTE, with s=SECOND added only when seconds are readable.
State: h=5 m=26
